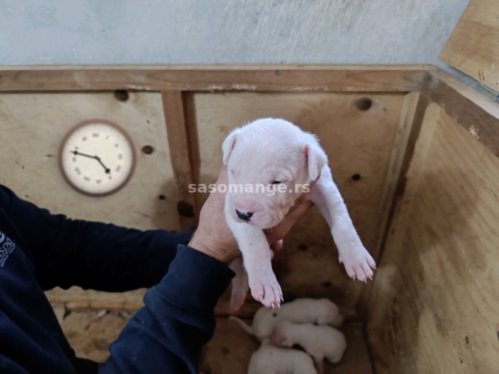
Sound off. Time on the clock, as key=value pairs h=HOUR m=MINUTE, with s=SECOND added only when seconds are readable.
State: h=4 m=48
